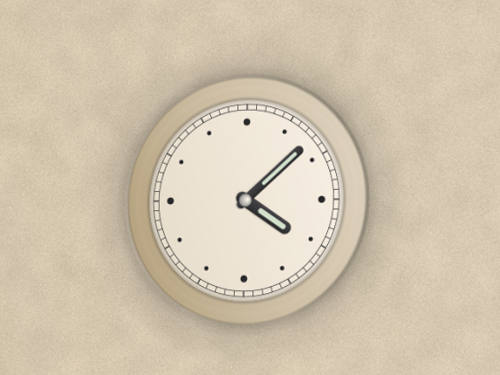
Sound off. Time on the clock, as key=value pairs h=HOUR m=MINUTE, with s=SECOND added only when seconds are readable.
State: h=4 m=8
